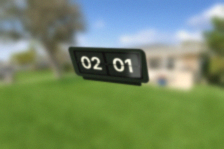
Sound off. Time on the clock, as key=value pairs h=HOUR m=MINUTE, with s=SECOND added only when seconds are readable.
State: h=2 m=1
